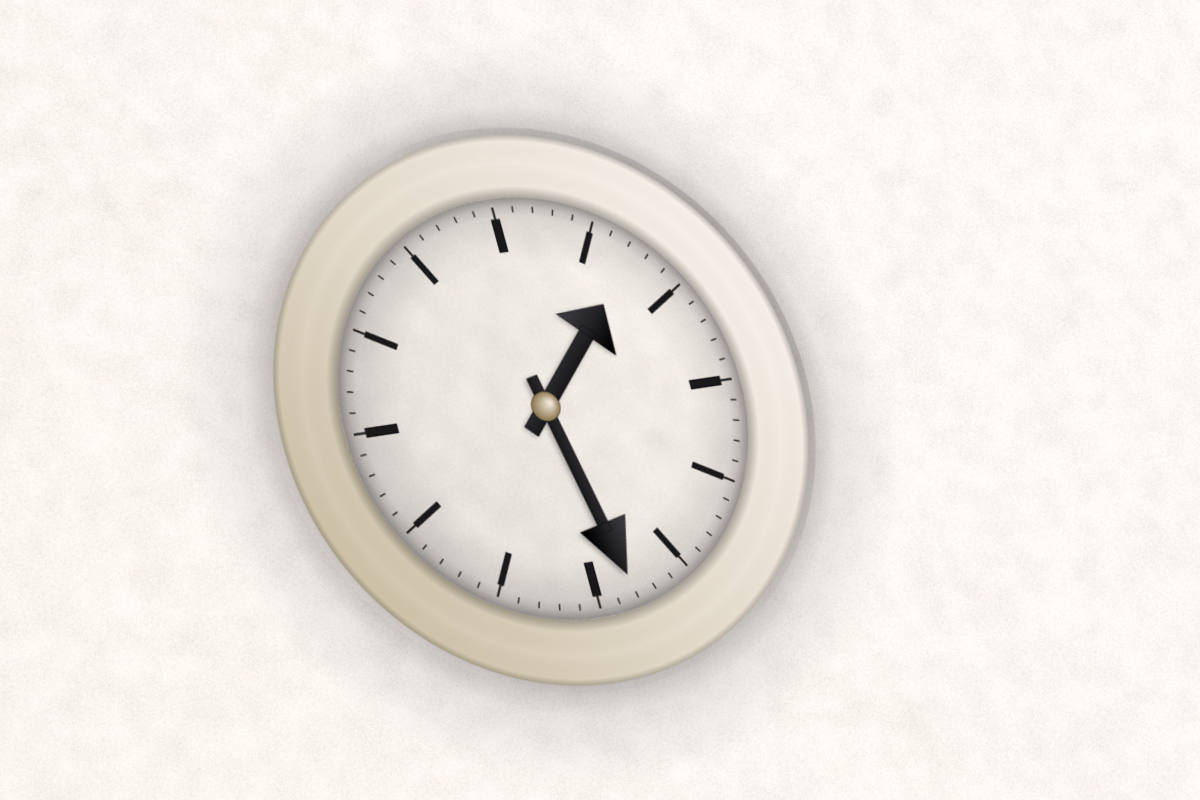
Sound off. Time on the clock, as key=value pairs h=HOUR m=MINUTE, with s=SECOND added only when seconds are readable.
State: h=1 m=28
